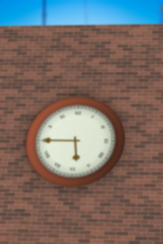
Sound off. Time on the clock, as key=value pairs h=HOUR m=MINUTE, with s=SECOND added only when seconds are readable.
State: h=5 m=45
